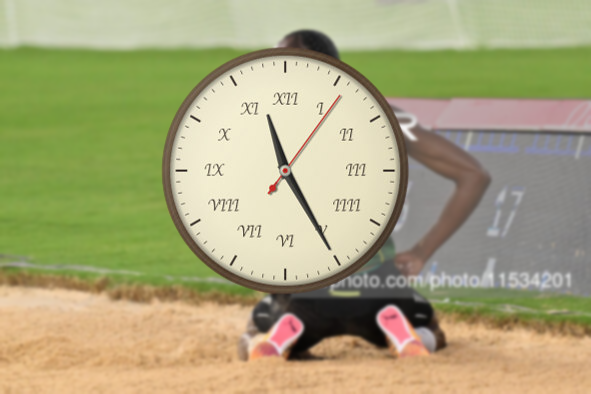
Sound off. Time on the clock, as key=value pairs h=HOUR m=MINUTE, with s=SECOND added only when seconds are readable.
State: h=11 m=25 s=6
